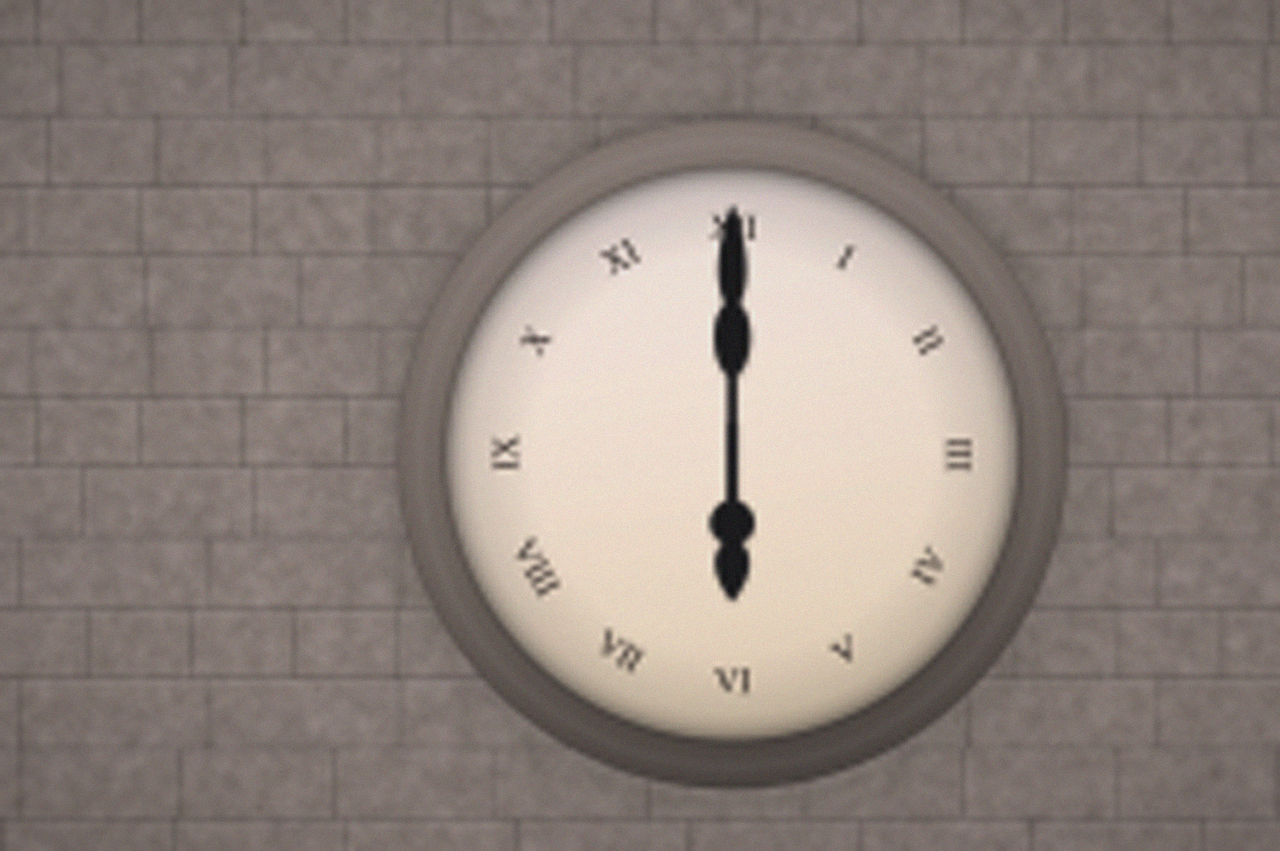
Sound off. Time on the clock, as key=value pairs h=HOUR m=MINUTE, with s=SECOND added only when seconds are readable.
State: h=6 m=0
